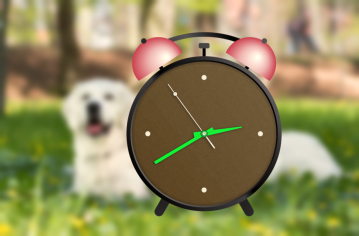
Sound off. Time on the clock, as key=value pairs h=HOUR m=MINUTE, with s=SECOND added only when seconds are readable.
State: h=2 m=39 s=54
